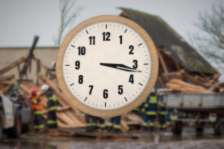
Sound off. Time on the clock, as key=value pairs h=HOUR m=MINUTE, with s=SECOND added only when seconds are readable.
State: h=3 m=17
